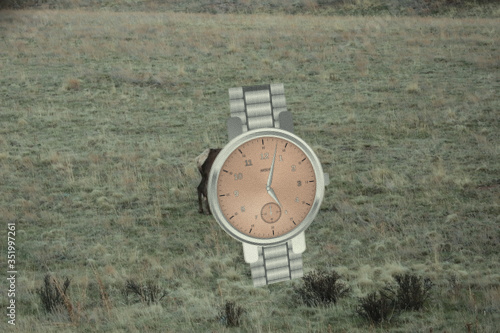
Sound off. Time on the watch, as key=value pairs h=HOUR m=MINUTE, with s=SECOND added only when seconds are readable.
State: h=5 m=3
